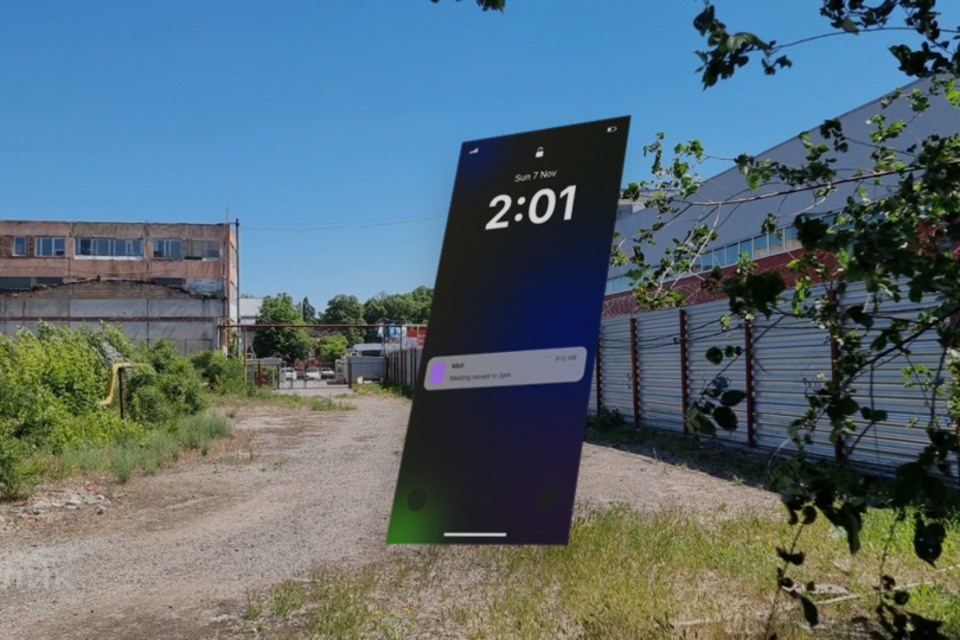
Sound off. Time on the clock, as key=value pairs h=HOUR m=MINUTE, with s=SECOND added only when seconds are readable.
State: h=2 m=1
